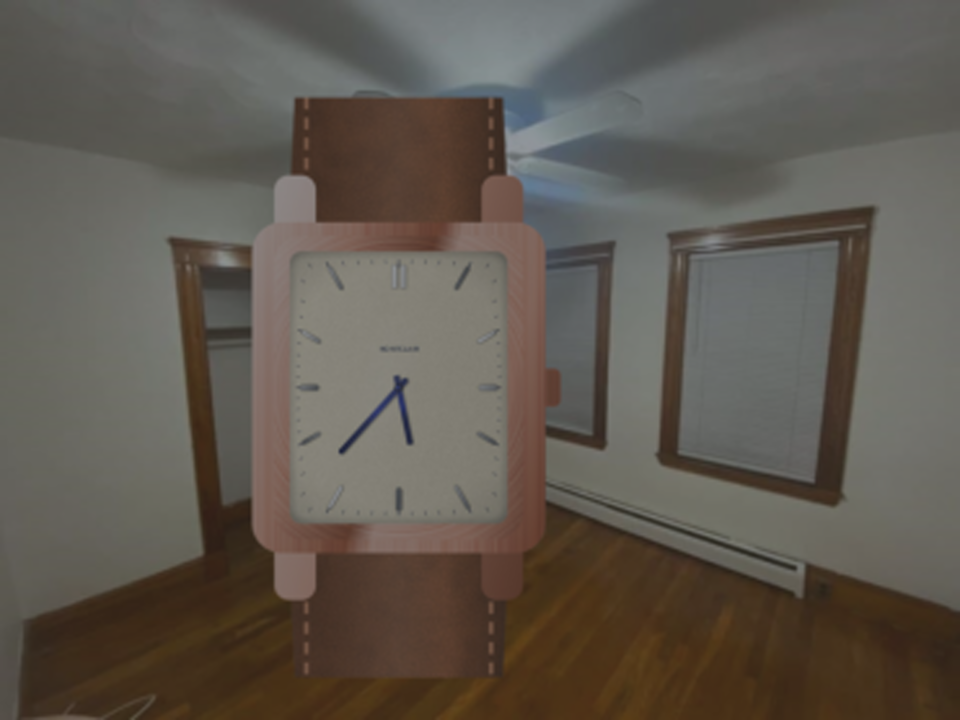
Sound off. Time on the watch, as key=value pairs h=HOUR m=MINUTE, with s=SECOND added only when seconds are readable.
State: h=5 m=37
